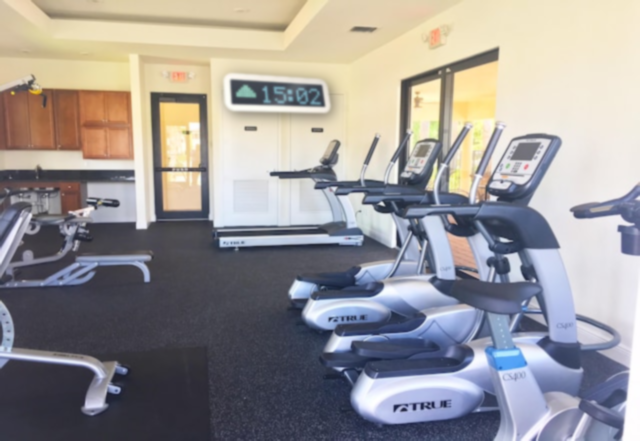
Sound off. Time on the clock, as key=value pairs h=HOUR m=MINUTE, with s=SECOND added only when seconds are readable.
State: h=15 m=2
